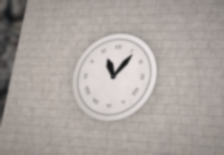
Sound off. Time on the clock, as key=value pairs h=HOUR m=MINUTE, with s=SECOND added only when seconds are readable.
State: h=11 m=6
